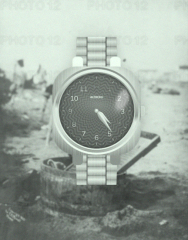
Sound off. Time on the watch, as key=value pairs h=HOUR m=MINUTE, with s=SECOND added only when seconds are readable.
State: h=4 m=24
